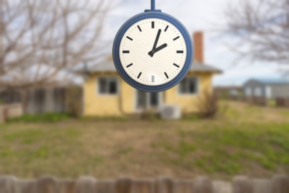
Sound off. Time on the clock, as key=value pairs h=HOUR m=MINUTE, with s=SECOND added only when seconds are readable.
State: h=2 m=3
